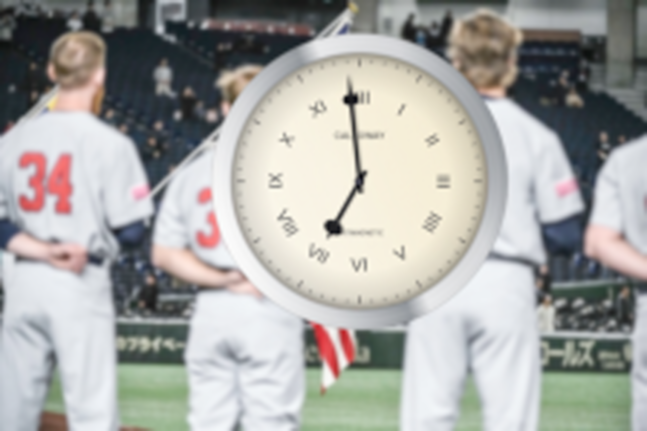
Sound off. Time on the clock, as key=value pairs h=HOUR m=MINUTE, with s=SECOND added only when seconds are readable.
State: h=6 m=59
